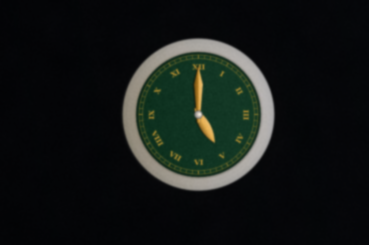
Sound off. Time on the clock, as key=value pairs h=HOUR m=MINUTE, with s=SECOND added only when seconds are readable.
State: h=5 m=0
